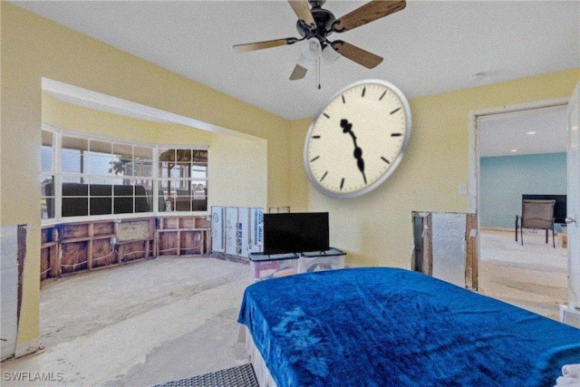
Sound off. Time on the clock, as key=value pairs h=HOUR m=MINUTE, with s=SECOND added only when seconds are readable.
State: h=10 m=25
